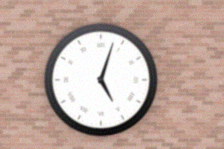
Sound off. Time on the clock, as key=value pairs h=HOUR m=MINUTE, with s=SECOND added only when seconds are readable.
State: h=5 m=3
